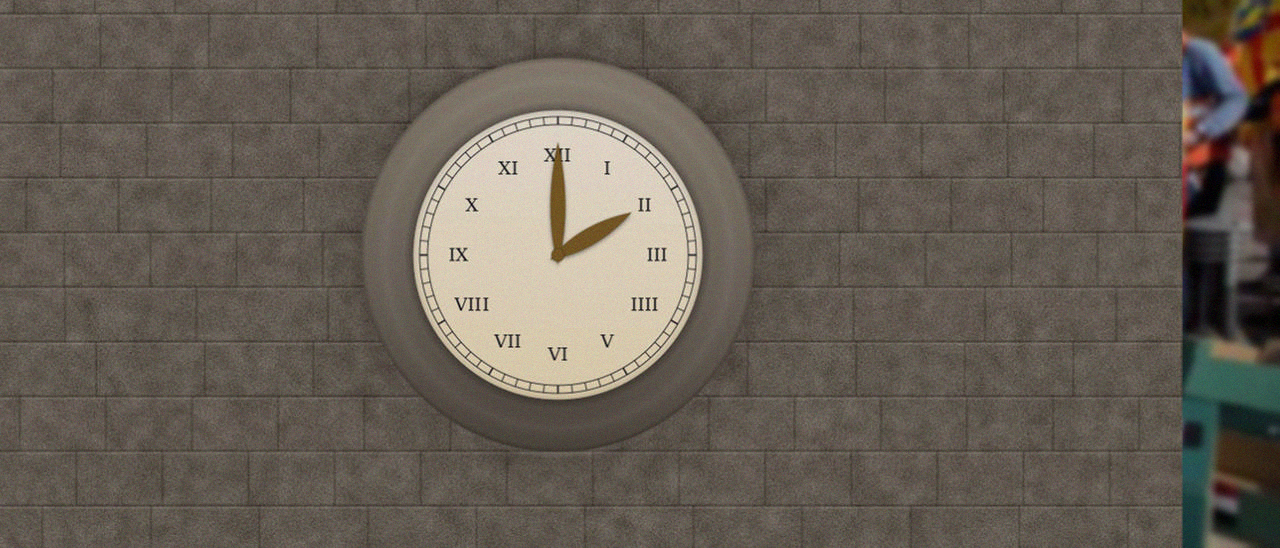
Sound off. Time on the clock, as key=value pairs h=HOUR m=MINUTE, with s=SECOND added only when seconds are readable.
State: h=2 m=0
